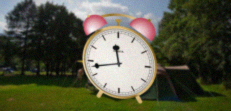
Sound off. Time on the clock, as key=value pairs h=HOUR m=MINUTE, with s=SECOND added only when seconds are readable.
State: h=11 m=43
